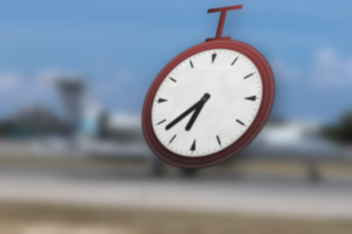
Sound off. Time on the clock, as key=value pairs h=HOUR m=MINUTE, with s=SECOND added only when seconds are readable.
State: h=6 m=38
